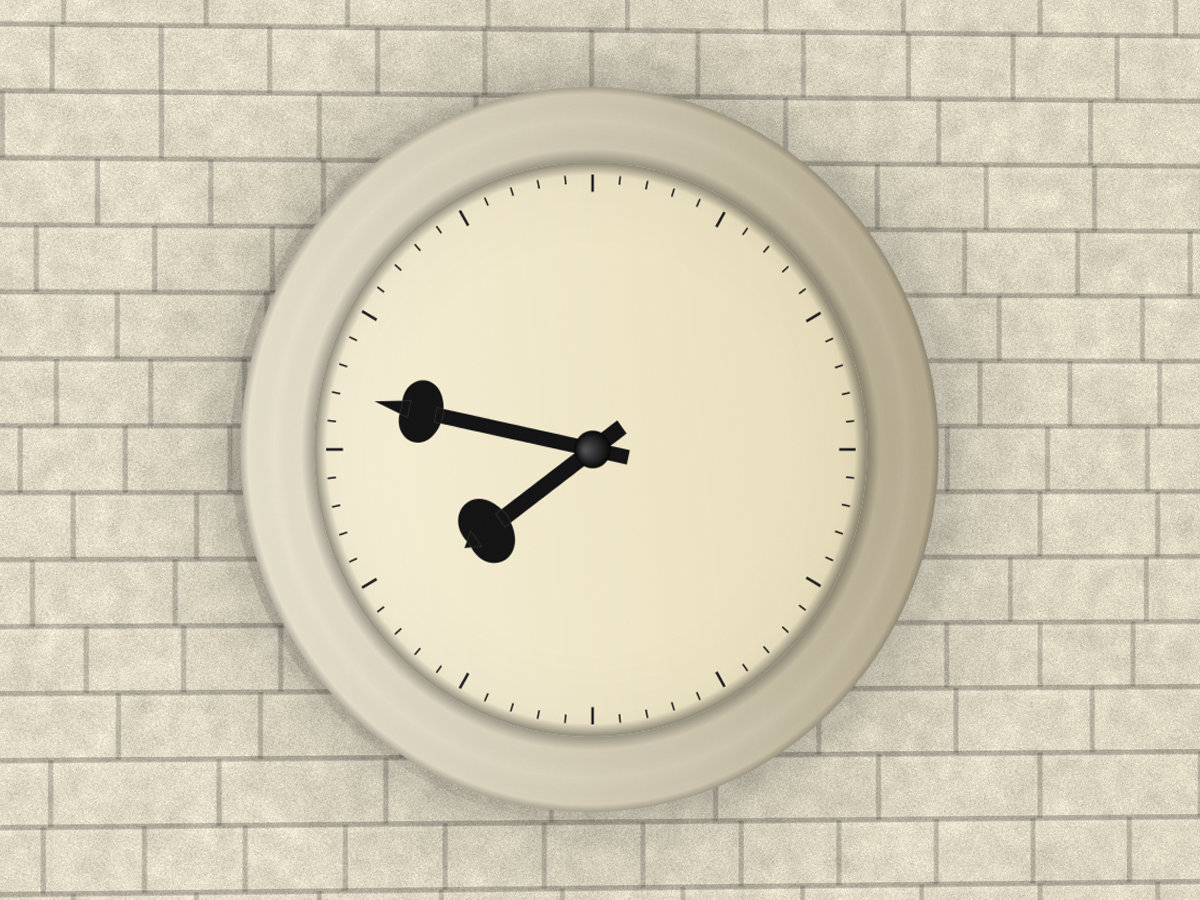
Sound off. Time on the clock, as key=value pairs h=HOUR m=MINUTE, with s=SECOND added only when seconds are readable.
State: h=7 m=47
